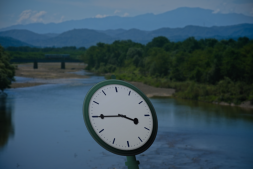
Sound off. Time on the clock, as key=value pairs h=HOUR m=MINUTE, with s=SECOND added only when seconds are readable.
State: h=3 m=45
